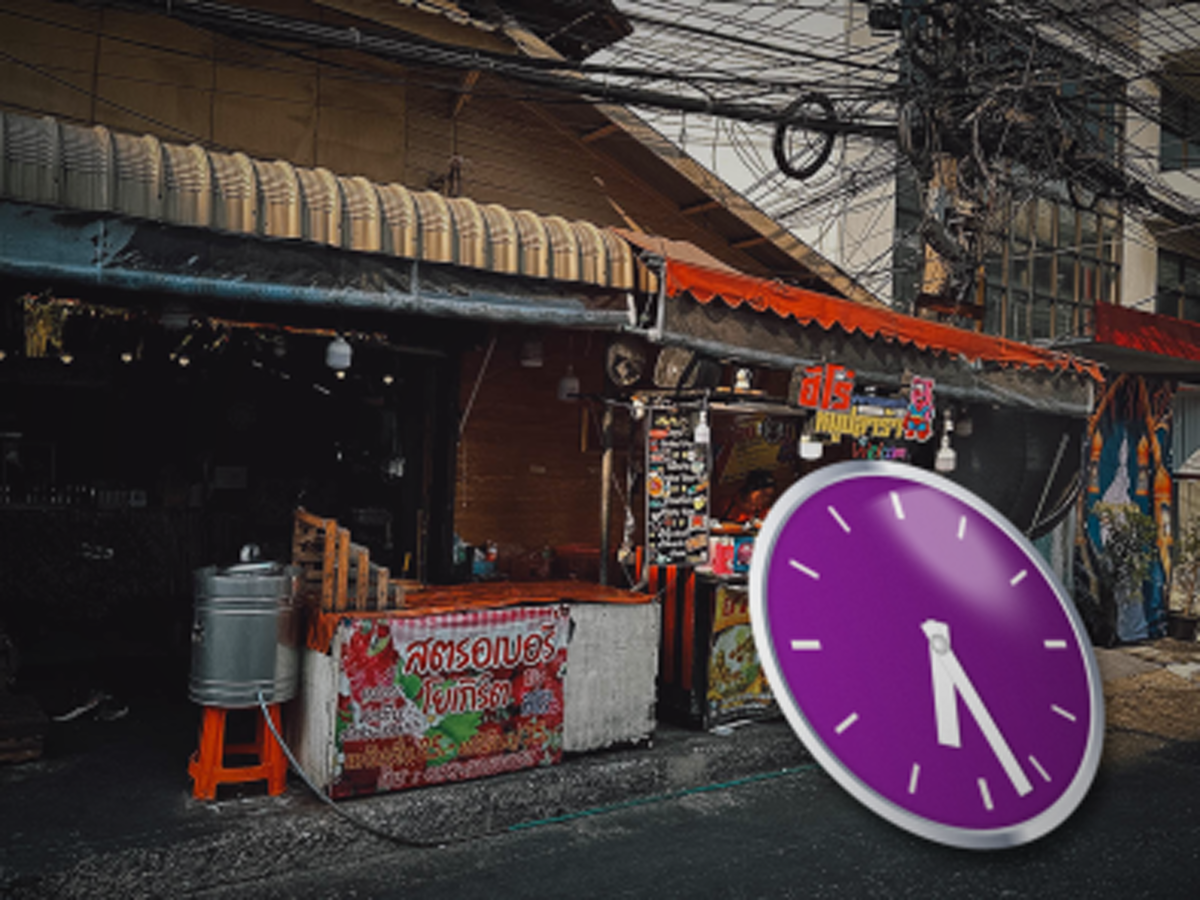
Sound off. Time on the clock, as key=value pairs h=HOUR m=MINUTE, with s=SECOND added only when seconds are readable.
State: h=6 m=27
